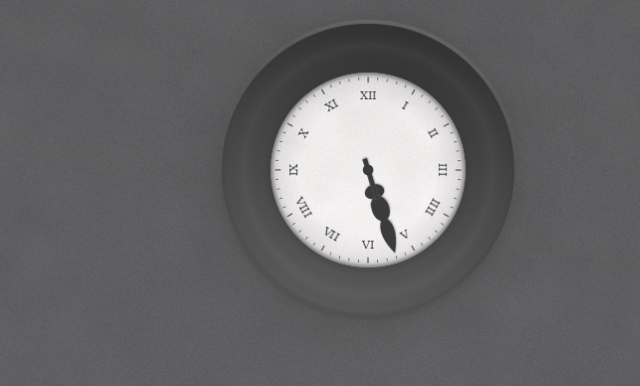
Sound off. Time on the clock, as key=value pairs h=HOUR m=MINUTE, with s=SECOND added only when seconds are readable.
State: h=5 m=27
